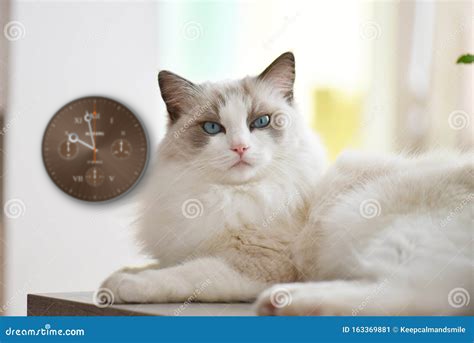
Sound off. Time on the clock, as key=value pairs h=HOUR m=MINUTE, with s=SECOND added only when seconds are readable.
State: h=9 m=58
